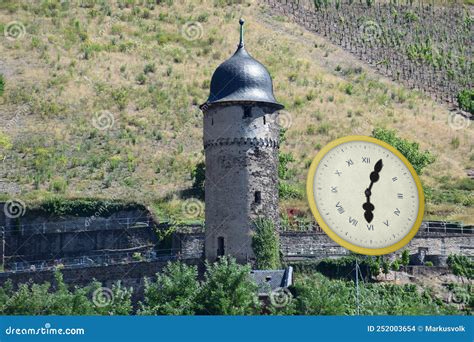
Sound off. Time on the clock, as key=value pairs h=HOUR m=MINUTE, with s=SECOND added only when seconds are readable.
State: h=6 m=4
